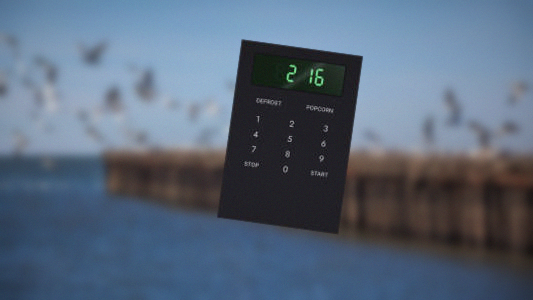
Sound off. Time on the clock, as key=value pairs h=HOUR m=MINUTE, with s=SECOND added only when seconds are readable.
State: h=2 m=16
